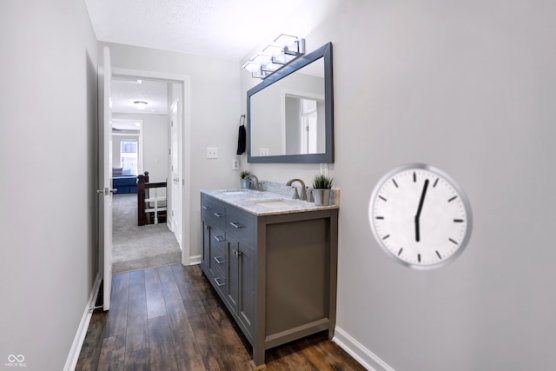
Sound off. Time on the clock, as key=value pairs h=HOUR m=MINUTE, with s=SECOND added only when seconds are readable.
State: h=6 m=3
